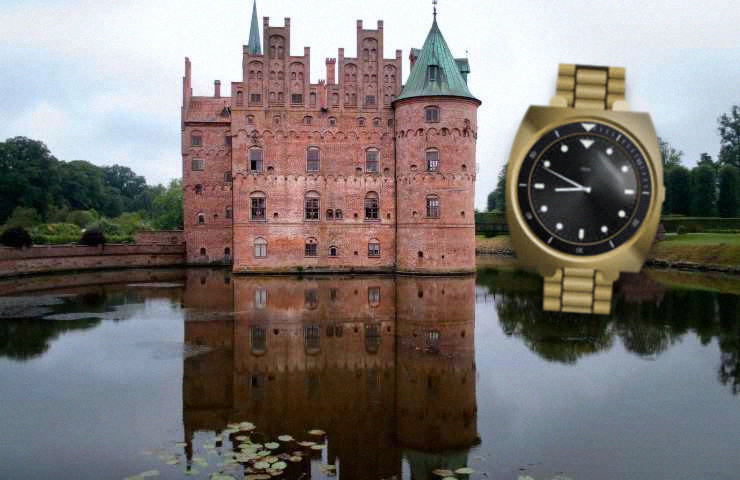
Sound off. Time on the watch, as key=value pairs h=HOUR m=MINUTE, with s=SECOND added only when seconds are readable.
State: h=8 m=49
